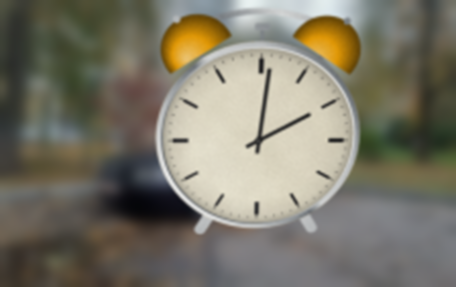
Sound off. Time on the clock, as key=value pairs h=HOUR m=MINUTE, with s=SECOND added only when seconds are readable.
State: h=2 m=1
